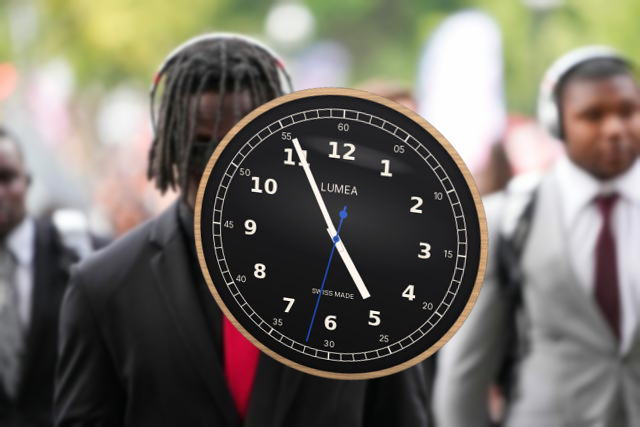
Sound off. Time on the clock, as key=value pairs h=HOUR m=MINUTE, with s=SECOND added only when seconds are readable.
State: h=4 m=55 s=32
